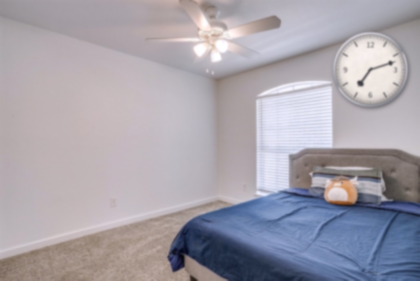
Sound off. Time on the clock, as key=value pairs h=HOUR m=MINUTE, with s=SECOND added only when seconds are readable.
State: h=7 m=12
